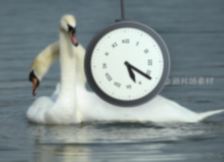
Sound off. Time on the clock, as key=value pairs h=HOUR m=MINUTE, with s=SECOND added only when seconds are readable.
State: h=5 m=21
